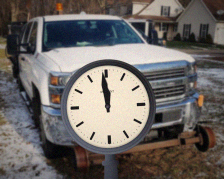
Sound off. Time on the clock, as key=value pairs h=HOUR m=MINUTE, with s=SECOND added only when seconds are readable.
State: h=11 m=59
